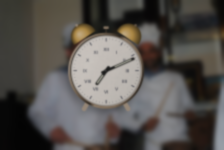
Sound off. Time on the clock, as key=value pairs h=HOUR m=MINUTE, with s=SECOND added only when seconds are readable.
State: h=7 m=11
